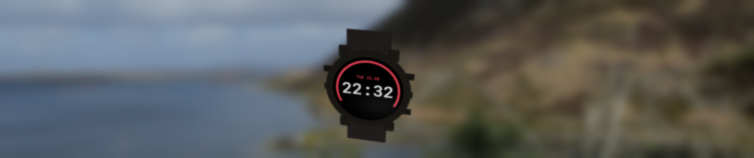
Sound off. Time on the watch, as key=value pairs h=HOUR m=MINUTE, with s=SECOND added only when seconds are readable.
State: h=22 m=32
